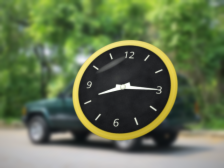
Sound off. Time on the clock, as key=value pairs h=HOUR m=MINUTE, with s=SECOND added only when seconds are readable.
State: h=8 m=15
